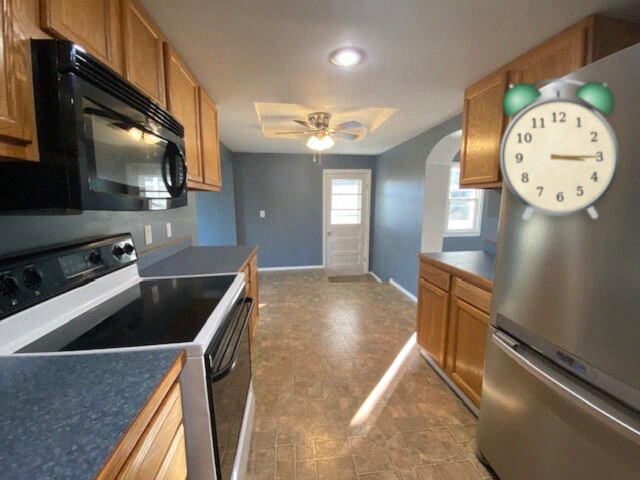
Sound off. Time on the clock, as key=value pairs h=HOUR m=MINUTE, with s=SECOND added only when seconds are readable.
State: h=3 m=15
